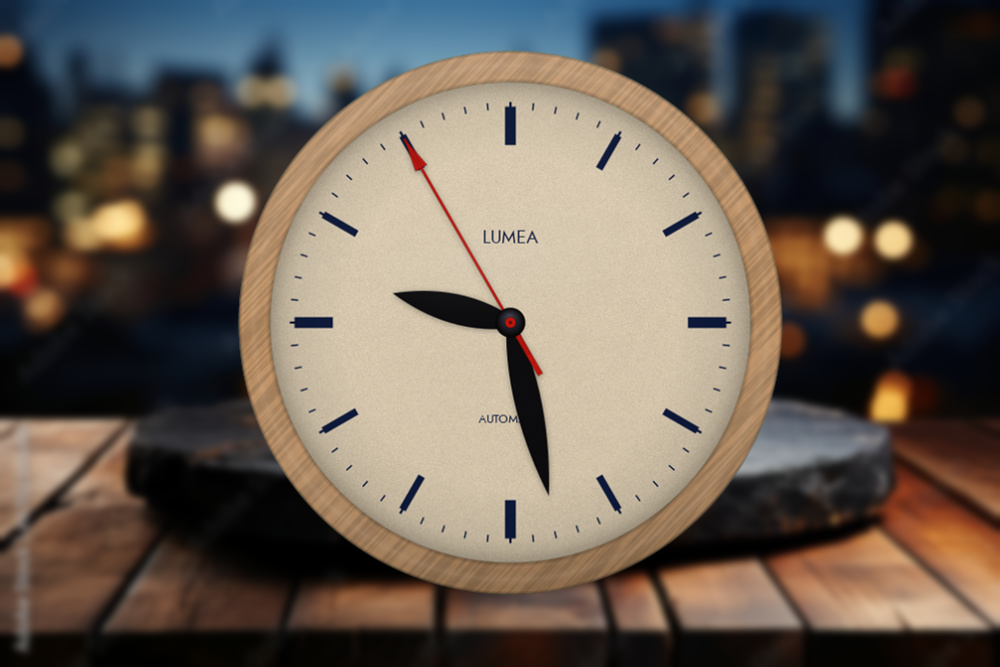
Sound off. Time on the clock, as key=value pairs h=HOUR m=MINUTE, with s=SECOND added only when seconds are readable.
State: h=9 m=27 s=55
